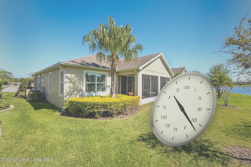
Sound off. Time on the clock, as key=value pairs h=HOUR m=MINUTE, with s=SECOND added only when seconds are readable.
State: h=10 m=22
